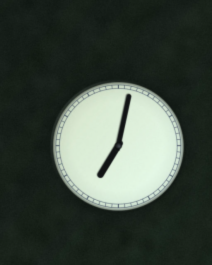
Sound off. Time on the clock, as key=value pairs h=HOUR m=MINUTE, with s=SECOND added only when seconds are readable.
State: h=7 m=2
